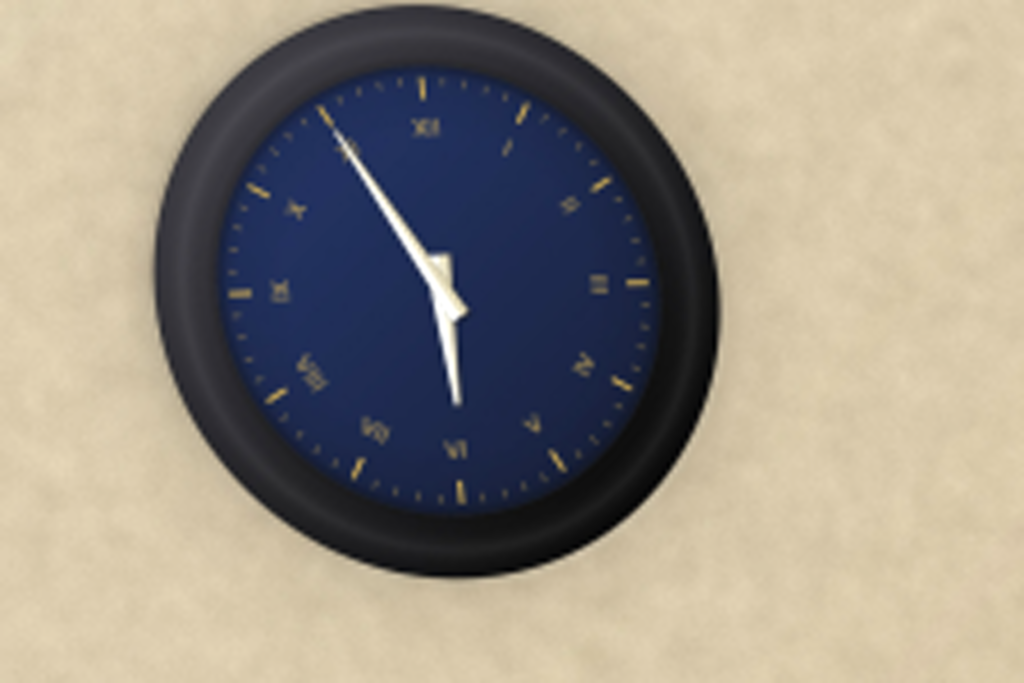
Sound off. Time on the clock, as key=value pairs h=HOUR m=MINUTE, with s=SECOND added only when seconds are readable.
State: h=5 m=55
